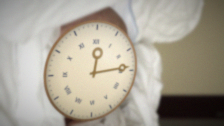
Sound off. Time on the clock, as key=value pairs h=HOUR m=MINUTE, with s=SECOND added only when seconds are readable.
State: h=12 m=14
